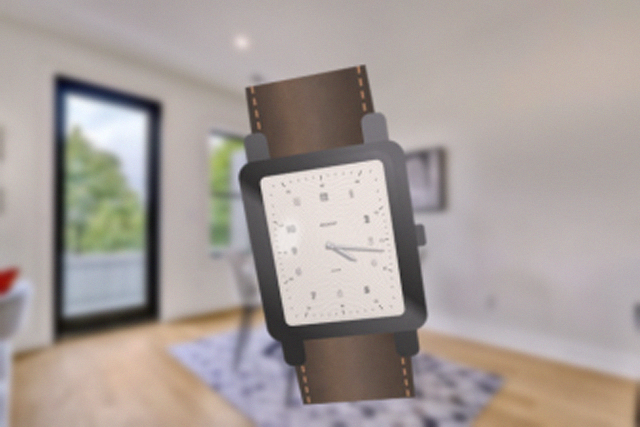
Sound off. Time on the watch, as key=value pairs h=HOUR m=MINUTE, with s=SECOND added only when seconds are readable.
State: h=4 m=17
